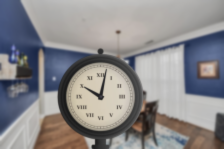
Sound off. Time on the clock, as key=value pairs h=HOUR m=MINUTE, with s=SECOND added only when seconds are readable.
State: h=10 m=2
